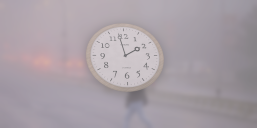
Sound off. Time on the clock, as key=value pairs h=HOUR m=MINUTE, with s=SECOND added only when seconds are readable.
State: h=1 m=58
